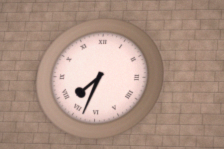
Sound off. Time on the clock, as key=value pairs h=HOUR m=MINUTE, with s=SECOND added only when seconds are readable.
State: h=7 m=33
